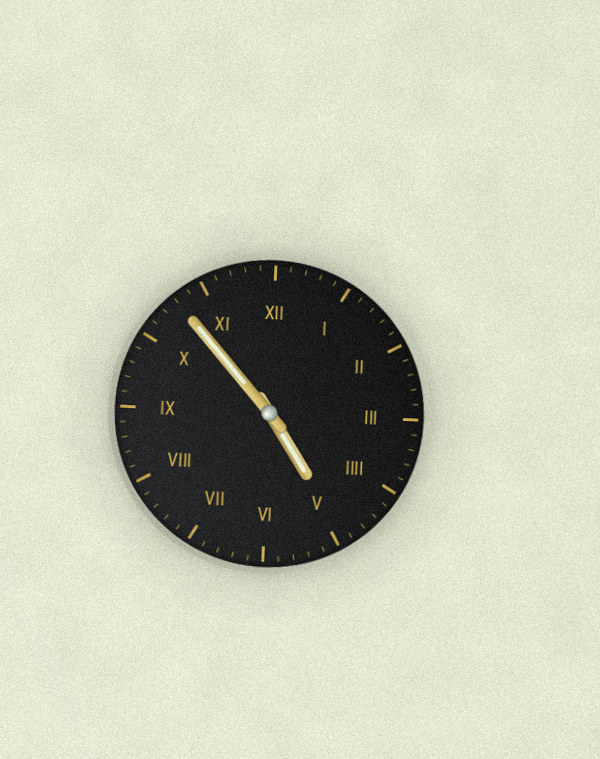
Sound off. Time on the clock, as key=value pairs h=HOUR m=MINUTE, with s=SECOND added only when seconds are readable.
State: h=4 m=53
